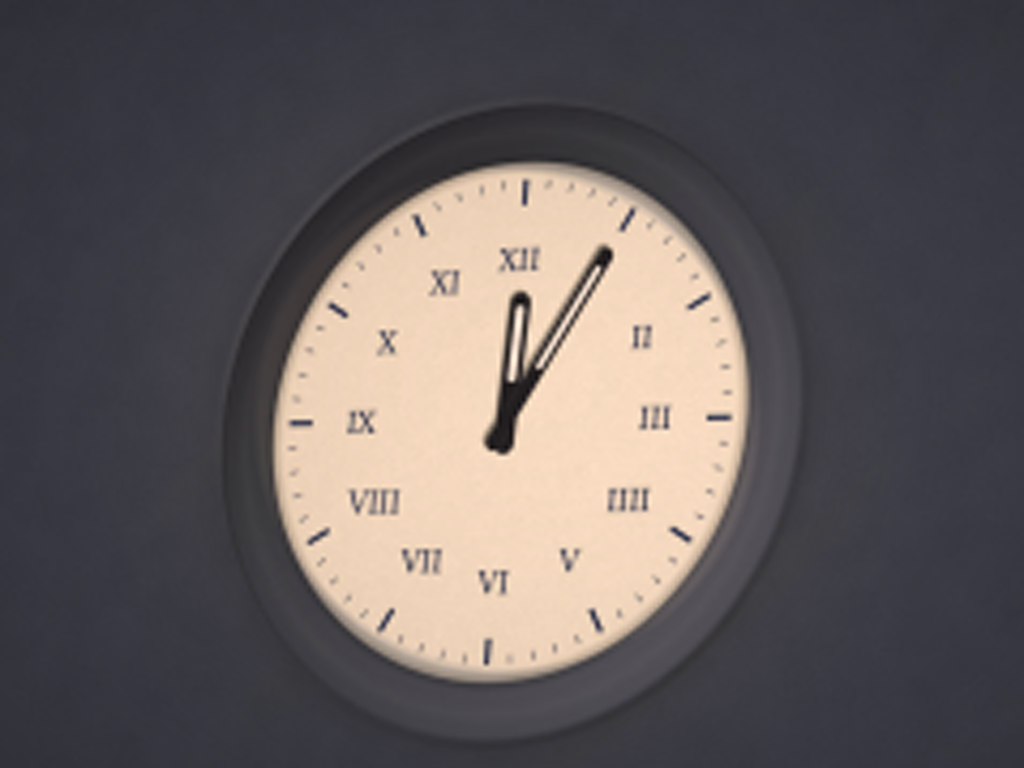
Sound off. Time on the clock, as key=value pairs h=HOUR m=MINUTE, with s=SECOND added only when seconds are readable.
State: h=12 m=5
